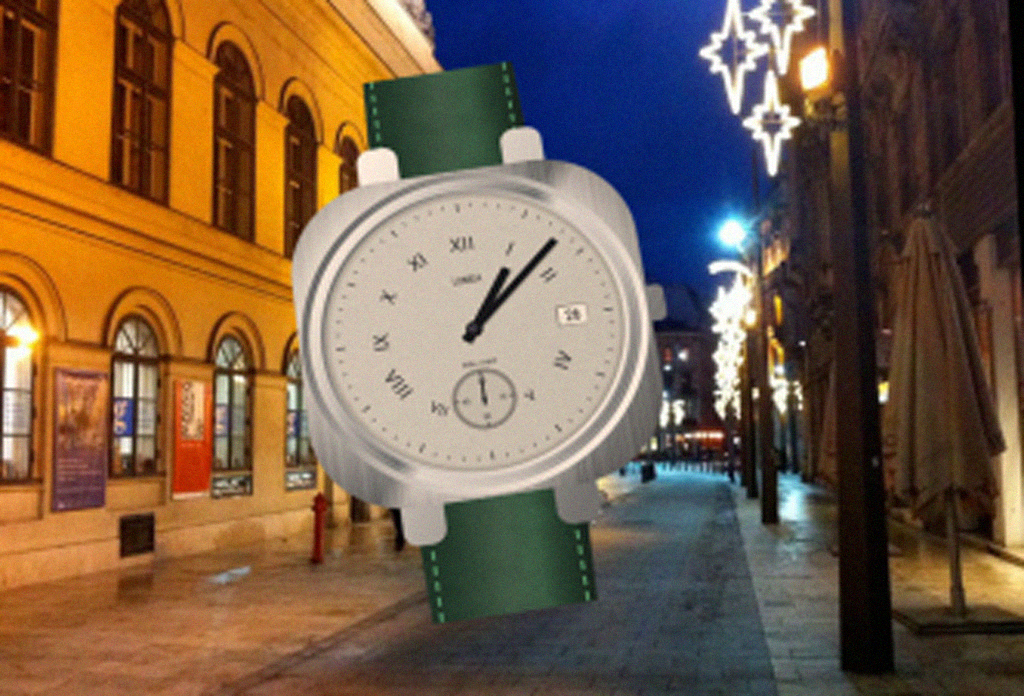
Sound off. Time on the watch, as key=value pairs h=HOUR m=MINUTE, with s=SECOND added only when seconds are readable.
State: h=1 m=8
